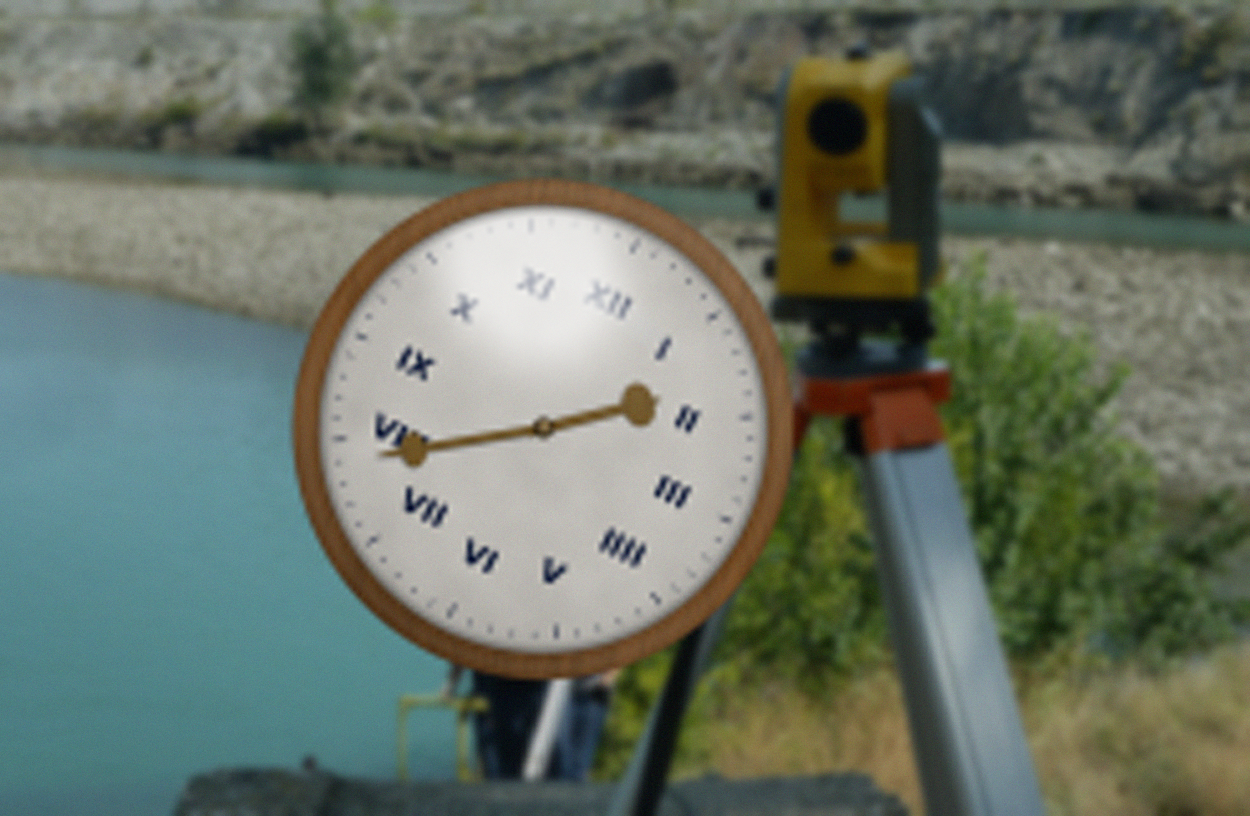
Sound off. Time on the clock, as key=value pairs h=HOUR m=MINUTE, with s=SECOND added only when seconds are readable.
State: h=1 m=39
